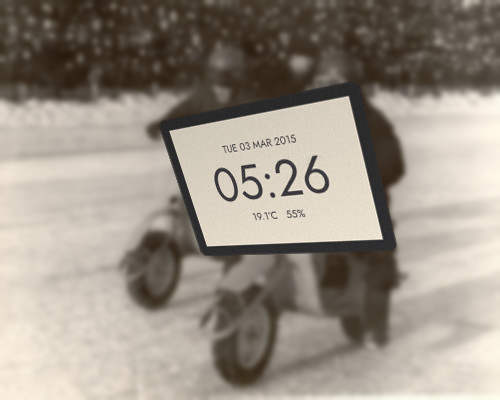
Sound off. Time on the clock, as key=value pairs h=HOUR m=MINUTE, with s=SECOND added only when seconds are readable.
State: h=5 m=26
